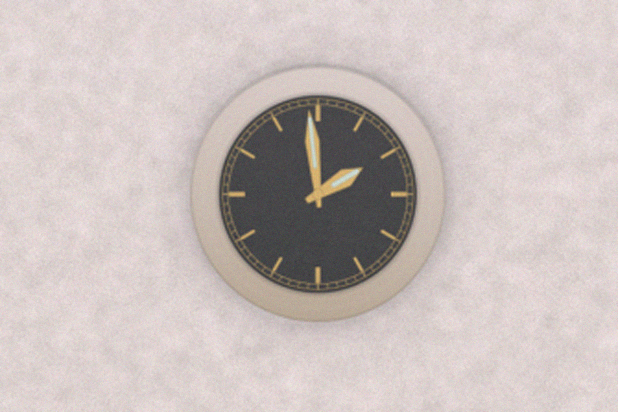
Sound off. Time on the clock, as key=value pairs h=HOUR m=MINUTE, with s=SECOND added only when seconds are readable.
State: h=1 m=59
